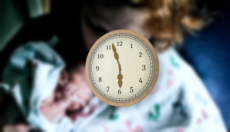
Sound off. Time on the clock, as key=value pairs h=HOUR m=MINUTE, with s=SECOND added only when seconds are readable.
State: h=5 m=57
